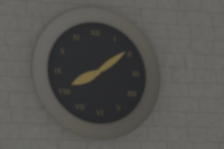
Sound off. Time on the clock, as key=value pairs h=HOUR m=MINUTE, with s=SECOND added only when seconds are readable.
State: h=8 m=9
